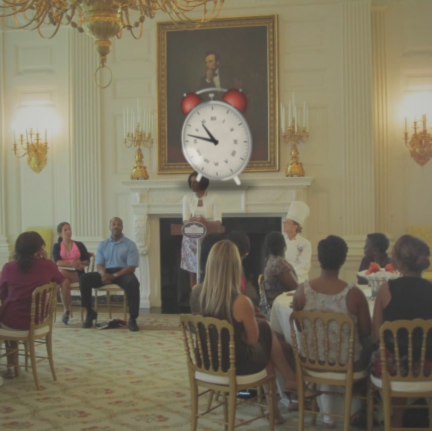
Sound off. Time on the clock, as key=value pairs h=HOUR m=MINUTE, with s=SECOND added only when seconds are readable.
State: h=10 m=47
